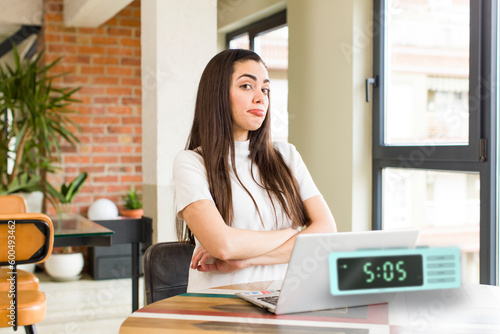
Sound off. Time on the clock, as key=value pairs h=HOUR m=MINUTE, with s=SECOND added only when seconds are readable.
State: h=5 m=5
